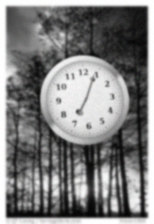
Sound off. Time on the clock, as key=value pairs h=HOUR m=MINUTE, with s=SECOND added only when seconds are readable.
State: h=7 m=4
